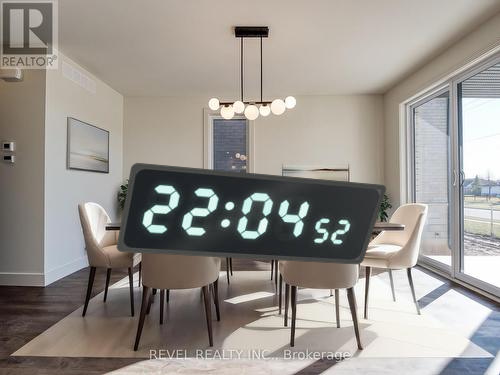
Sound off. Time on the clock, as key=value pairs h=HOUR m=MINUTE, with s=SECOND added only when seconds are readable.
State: h=22 m=4 s=52
